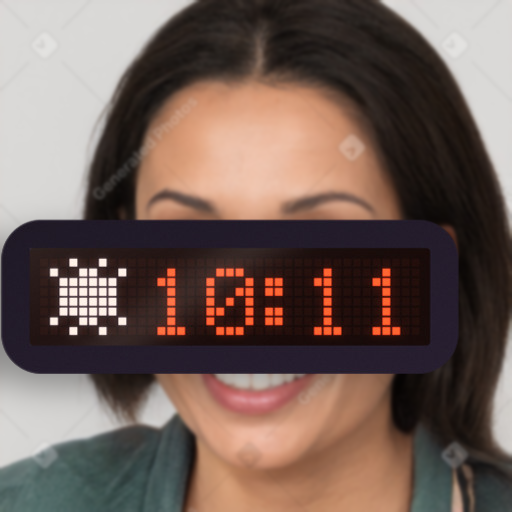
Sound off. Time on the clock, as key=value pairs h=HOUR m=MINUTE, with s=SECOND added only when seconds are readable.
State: h=10 m=11
